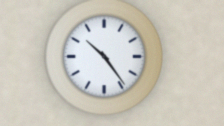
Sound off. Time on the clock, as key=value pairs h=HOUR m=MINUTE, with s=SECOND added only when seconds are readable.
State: h=10 m=24
